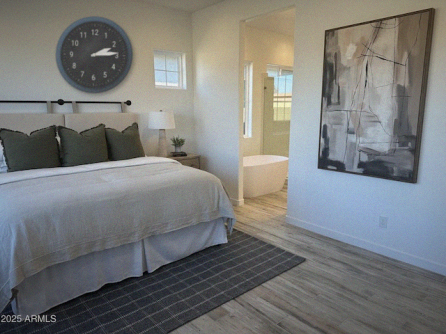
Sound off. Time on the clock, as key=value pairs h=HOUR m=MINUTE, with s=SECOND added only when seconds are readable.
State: h=2 m=14
